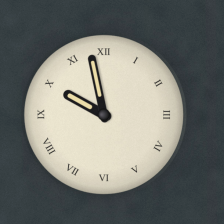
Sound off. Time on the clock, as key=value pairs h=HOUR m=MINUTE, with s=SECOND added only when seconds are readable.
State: h=9 m=58
